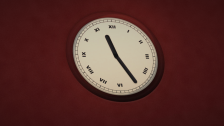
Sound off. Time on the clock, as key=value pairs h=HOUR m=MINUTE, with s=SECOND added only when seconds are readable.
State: h=11 m=25
